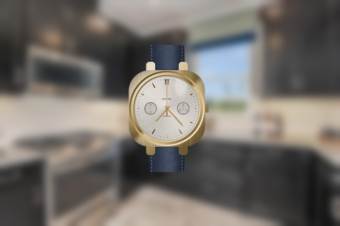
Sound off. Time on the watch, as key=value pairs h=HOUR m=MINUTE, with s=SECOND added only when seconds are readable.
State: h=7 m=23
